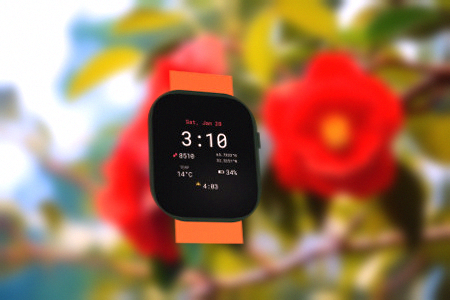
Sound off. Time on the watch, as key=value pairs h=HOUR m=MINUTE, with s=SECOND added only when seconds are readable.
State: h=3 m=10
